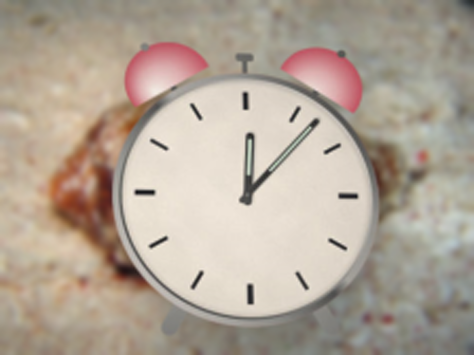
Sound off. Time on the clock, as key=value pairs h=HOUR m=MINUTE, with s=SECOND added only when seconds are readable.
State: h=12 m=7
